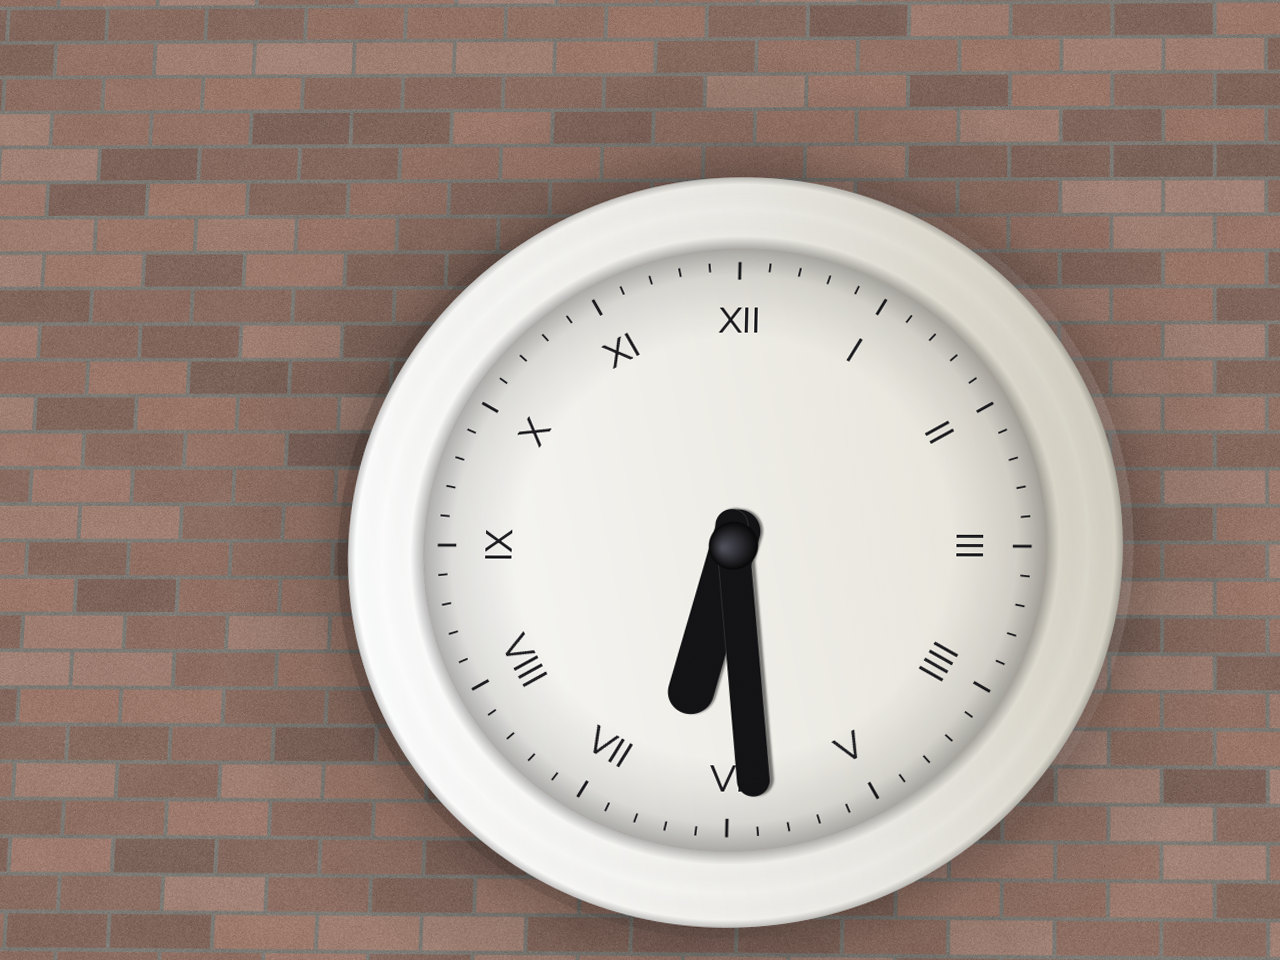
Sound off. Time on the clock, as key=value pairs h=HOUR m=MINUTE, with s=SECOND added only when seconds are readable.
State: h=6 m=29
